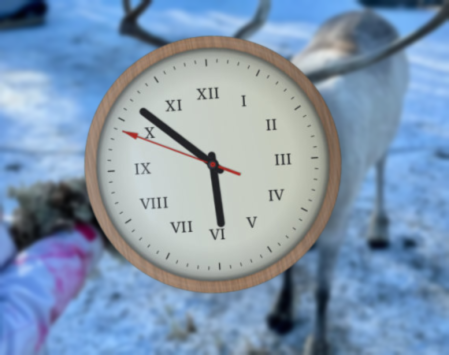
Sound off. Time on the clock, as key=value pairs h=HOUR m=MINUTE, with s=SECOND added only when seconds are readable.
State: h=5 m=51 s=49
